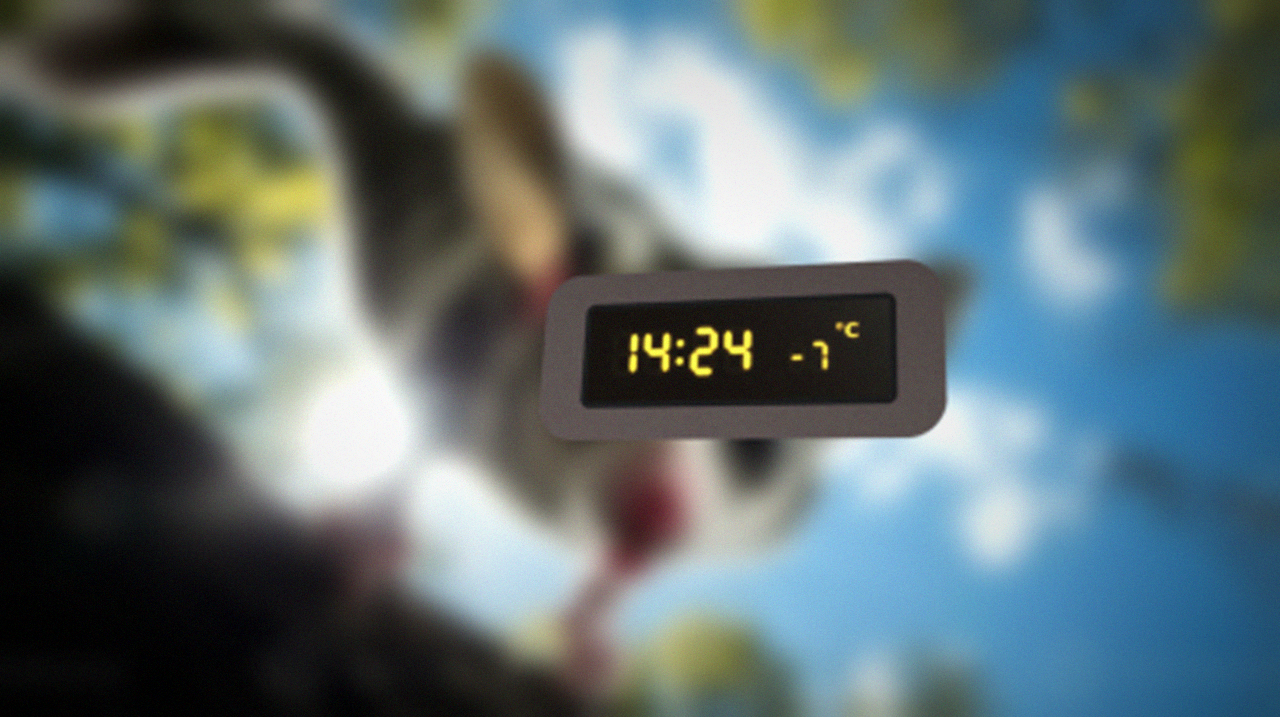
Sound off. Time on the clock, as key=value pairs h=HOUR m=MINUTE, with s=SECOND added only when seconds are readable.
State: h=14 m=24
